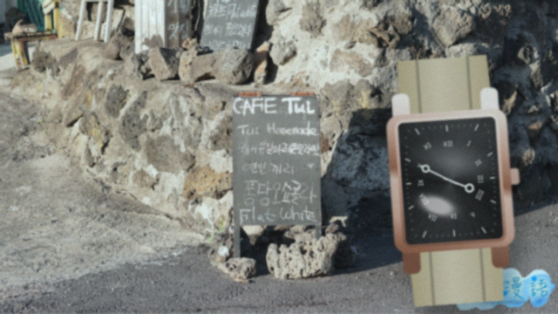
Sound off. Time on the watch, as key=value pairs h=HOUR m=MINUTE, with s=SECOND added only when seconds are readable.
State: h=3 m=50
